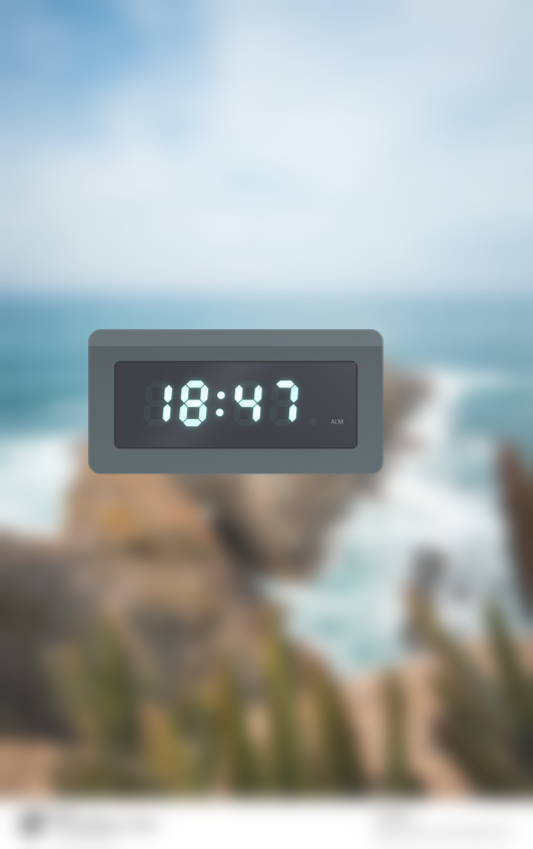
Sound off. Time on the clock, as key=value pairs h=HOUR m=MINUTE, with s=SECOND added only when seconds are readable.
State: h=18 m=47
